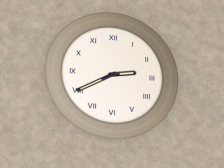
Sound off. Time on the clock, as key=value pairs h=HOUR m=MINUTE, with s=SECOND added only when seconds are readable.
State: h=2 m=40
